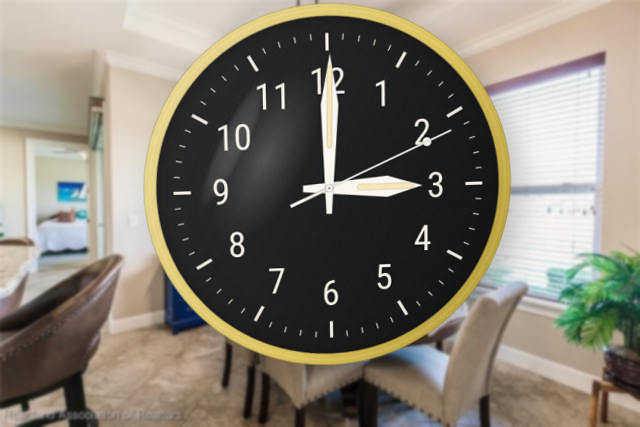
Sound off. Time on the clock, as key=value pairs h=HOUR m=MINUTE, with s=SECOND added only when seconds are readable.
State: h=3 m=0 s=11
